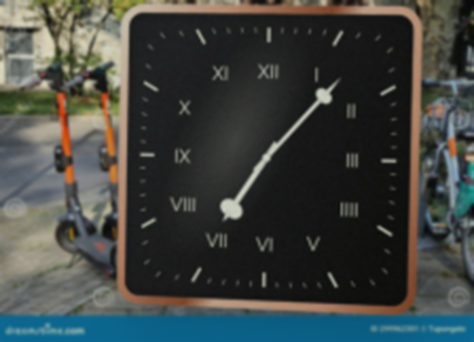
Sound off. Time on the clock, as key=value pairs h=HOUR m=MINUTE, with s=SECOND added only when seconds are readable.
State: h=7 m=7
